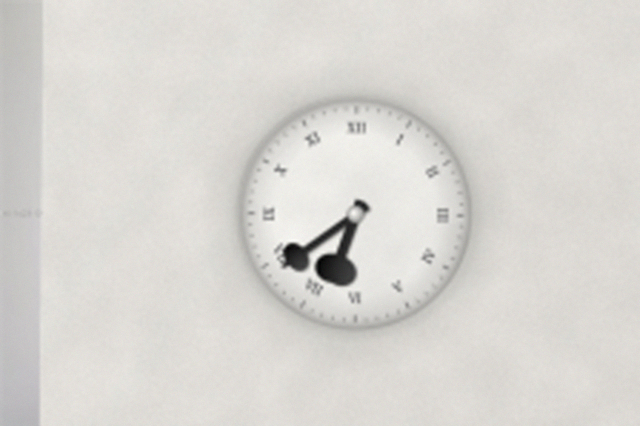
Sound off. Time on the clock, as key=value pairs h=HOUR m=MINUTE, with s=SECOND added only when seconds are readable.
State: h=6 m=39
